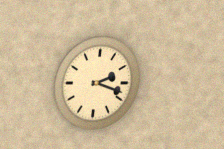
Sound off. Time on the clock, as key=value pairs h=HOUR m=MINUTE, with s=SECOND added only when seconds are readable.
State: h=2 m=18
